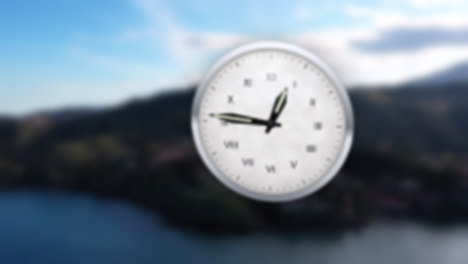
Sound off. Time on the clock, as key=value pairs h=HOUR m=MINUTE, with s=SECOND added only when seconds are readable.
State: h=12 m=46
